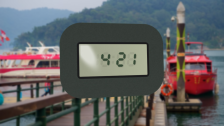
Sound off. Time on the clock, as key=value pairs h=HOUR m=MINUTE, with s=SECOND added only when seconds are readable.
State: h=4 m=21
